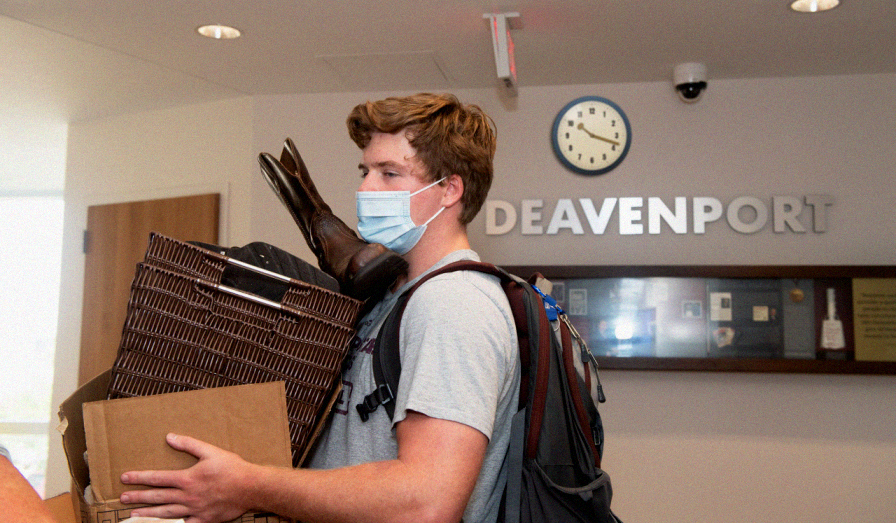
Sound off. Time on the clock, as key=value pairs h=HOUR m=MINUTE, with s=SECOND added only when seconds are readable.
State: h=10 m=18
